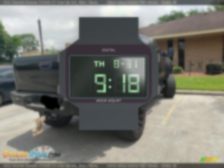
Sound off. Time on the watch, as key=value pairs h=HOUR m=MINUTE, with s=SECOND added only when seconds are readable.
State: h=9 m=18
